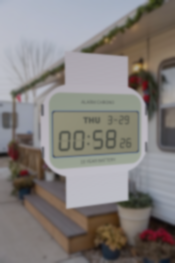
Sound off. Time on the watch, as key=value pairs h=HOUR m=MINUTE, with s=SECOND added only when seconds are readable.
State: h=0 m=58
